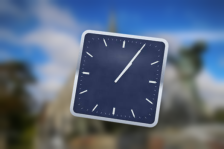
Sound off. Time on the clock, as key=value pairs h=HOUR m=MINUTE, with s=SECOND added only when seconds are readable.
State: h=1 m=5
